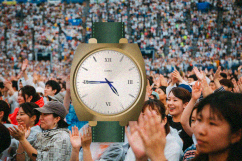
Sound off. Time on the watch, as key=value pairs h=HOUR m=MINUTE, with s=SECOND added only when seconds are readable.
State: h=4 m=45
